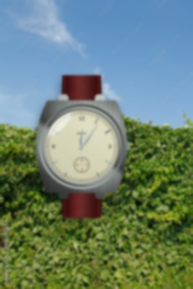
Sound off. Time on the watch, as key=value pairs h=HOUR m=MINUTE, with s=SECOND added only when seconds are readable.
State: h=12 m=6
